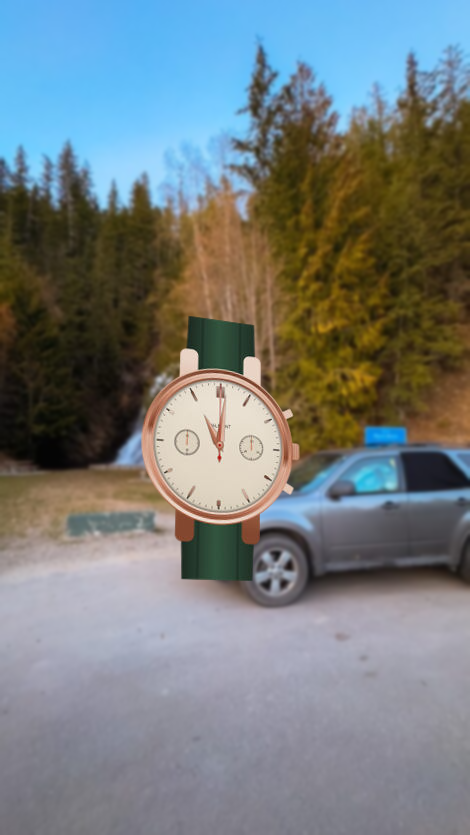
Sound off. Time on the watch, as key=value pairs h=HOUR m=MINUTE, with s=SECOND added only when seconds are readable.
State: h=11 m=1
